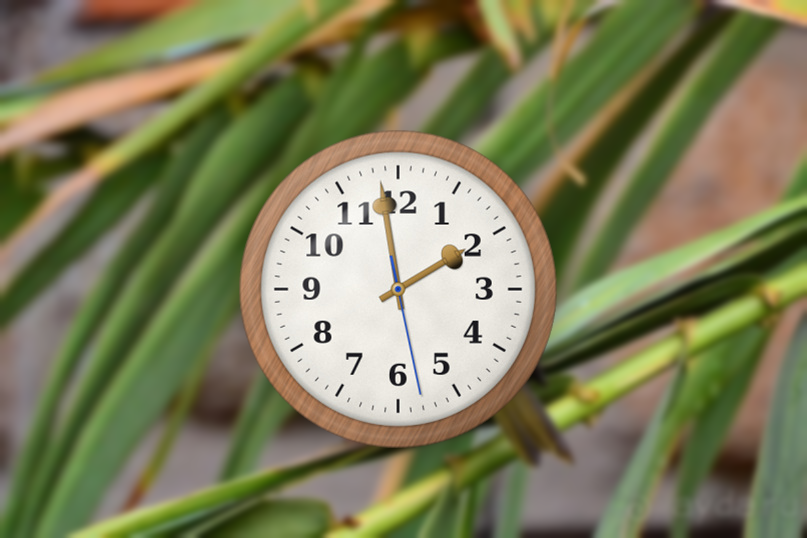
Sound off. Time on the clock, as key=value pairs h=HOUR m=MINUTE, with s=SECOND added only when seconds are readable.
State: h=1 m=58 s=28
